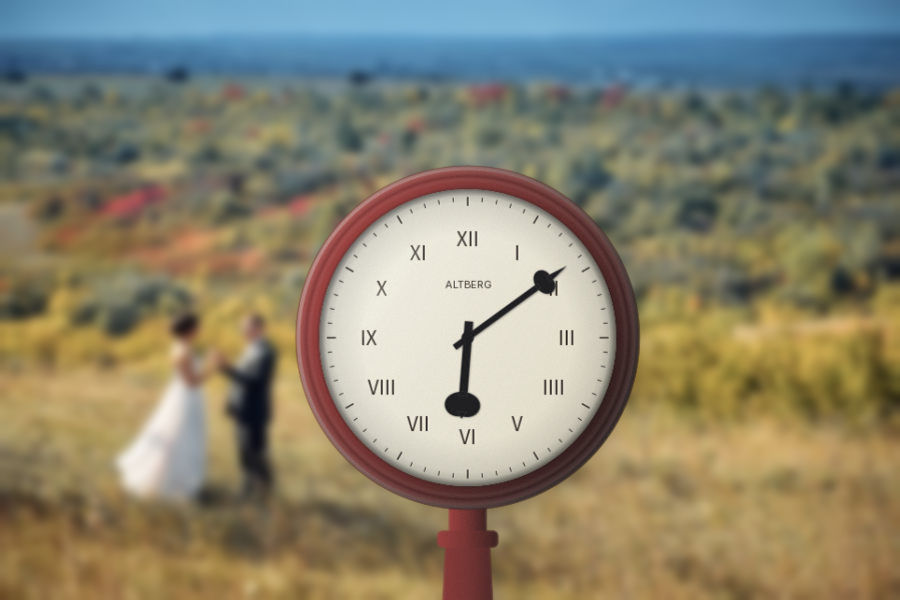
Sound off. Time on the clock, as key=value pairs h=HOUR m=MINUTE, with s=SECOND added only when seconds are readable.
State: h=6 m=9
